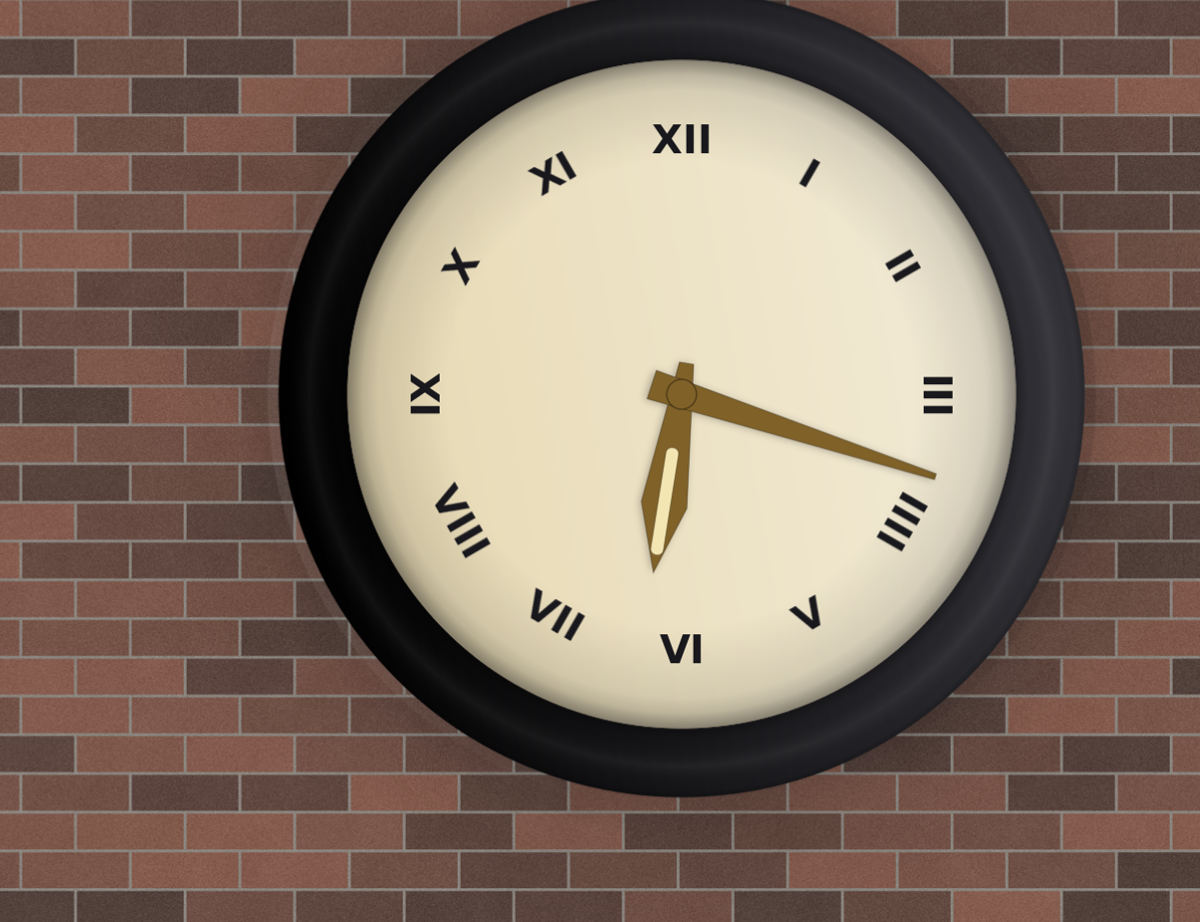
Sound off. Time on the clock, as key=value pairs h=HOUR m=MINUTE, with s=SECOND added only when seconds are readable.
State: h=6 m=18
